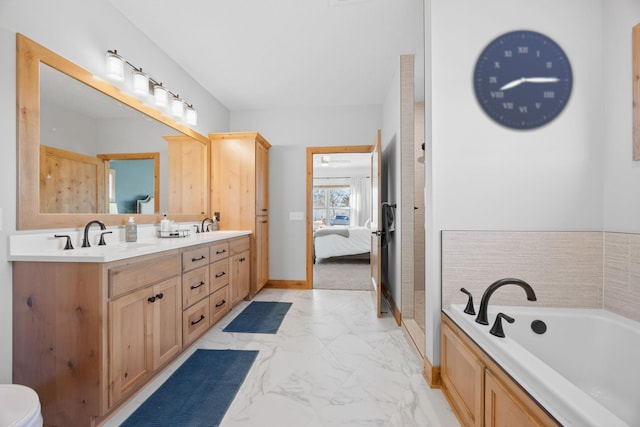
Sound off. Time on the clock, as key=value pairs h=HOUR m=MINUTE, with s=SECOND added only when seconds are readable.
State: h=8 m=15
